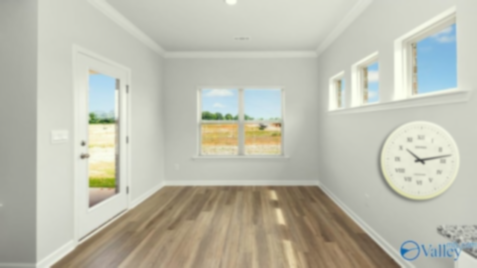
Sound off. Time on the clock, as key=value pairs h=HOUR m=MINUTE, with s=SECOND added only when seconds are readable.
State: h=10 m=13
